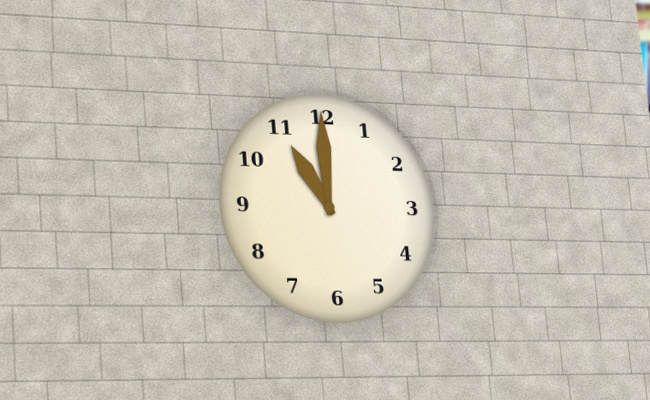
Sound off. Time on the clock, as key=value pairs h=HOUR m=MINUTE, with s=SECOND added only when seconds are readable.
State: h=11 m=0
